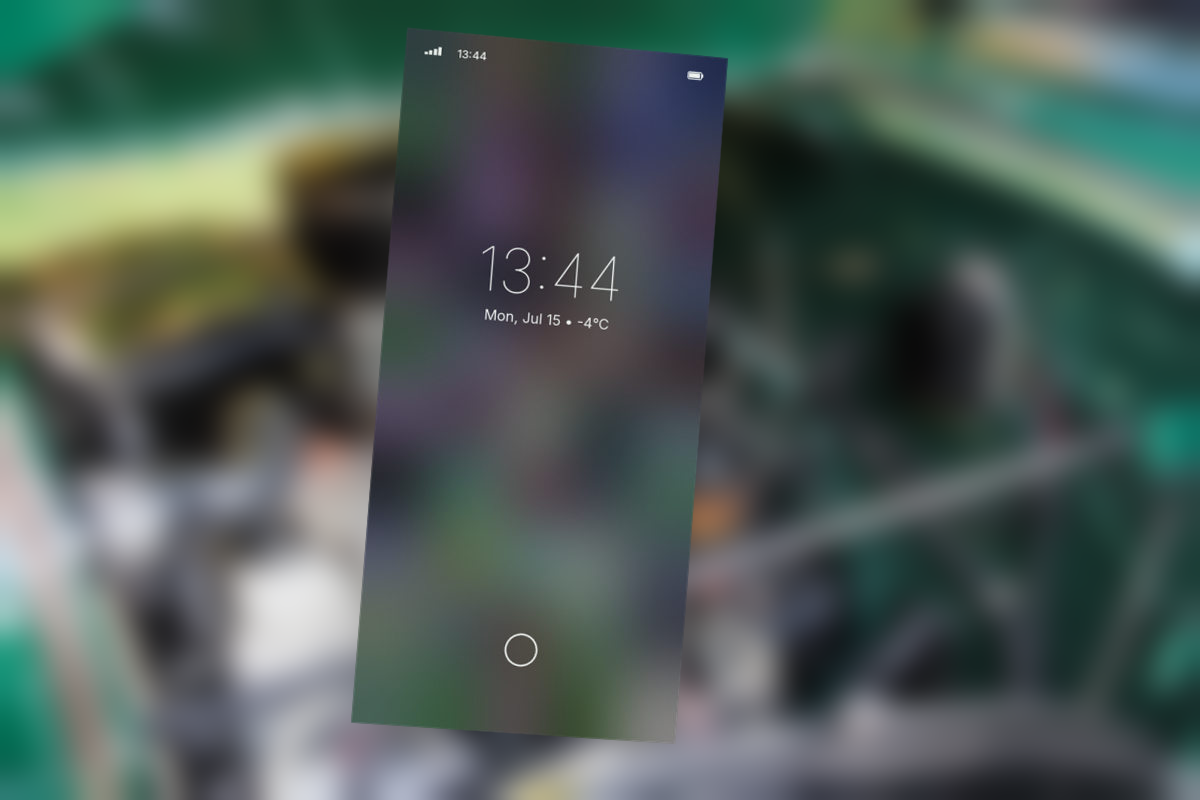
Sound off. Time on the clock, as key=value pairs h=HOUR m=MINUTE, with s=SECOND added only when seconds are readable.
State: h=13 m=44
